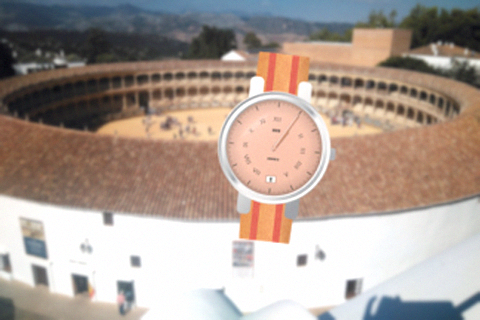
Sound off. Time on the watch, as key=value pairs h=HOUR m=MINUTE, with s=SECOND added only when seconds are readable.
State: h=1 m=5
